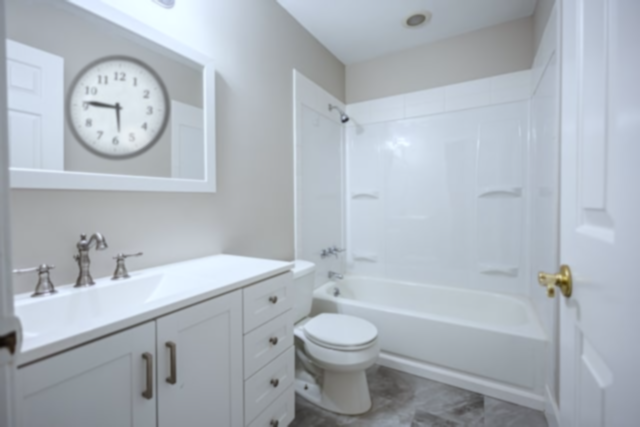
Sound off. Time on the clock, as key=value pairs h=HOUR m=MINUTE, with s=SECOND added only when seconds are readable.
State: h=5 m=46
